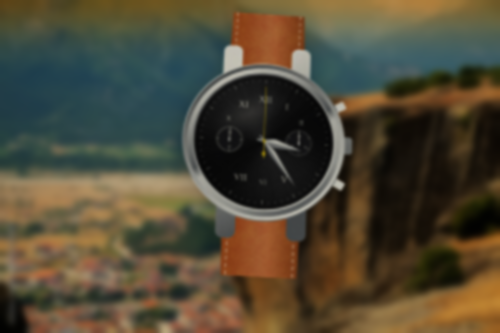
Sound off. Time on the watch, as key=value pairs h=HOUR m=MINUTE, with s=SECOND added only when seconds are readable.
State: h=3 m=24
